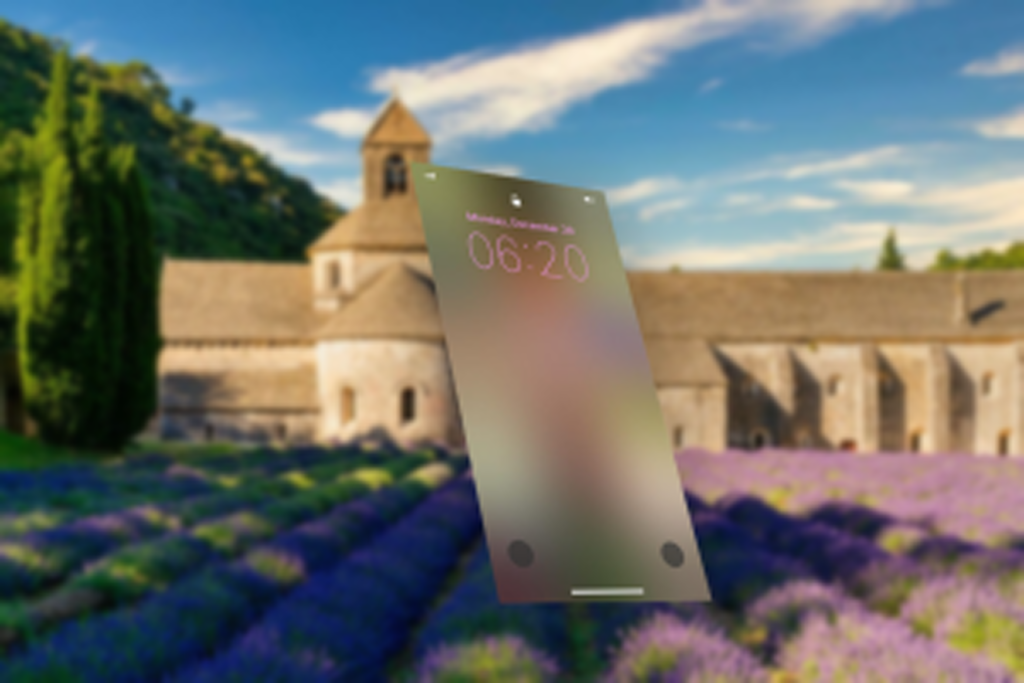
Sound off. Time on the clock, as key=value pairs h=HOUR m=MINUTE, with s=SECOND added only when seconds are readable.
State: h=6 m=20
